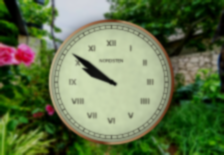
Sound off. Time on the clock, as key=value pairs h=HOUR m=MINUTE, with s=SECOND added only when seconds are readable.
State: h=9 m=51
